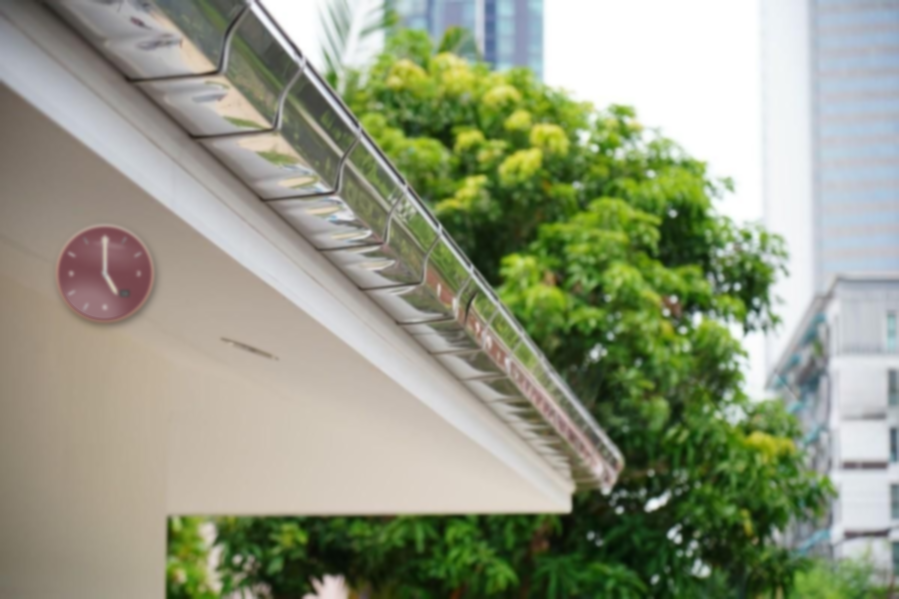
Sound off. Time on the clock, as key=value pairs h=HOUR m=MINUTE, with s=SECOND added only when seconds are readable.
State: h=5 m=0
